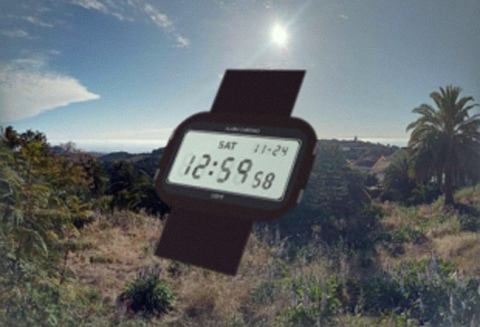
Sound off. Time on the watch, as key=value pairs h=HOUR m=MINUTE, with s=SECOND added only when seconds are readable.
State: h=12 m=59 s=58
